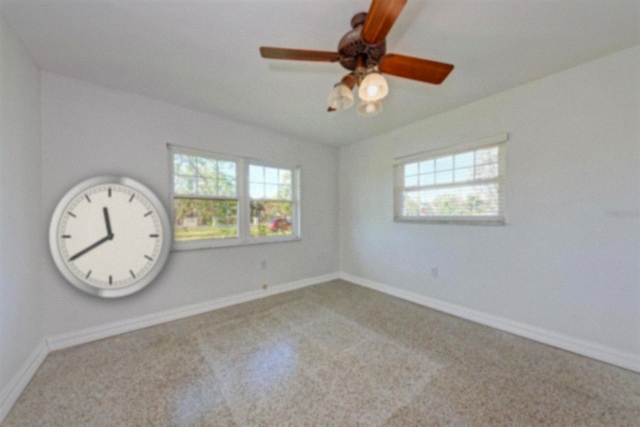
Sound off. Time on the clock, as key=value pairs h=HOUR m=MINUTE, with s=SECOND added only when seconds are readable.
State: h=11 m=40
